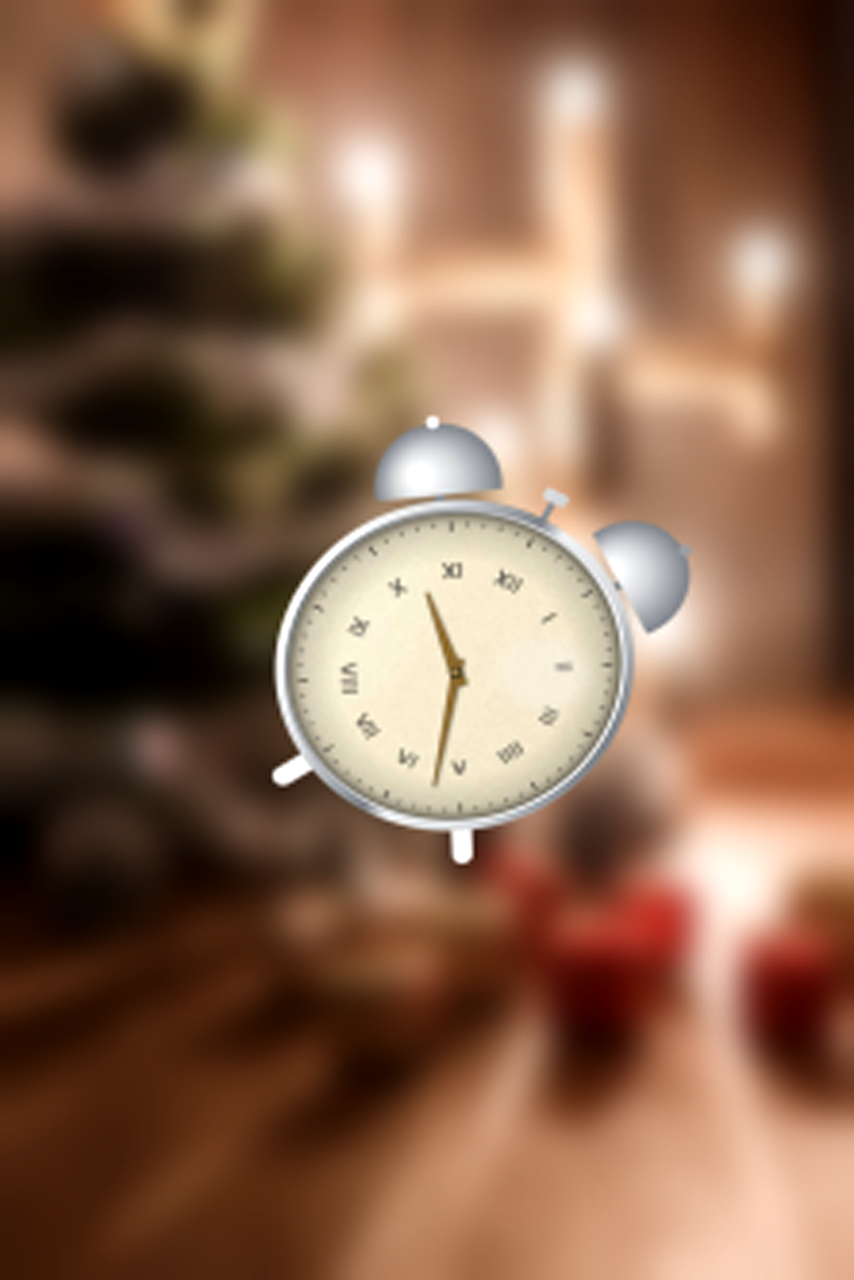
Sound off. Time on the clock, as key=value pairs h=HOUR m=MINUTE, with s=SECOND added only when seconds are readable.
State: h=10 m=27
